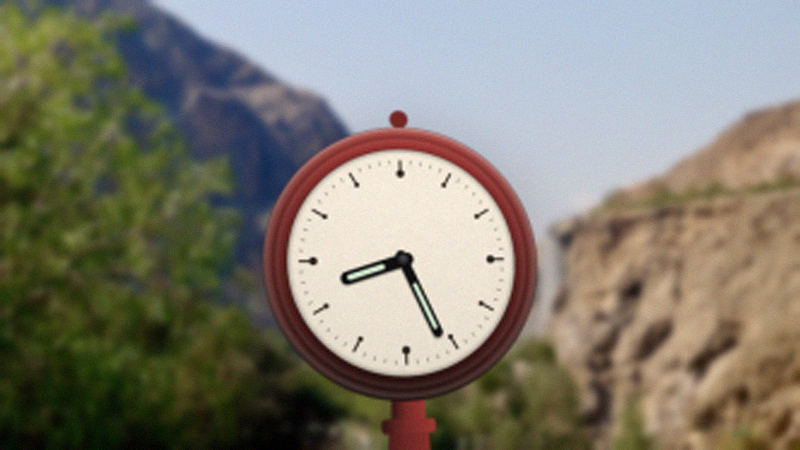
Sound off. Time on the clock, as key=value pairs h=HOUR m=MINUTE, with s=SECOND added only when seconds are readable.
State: h=8 m=26
